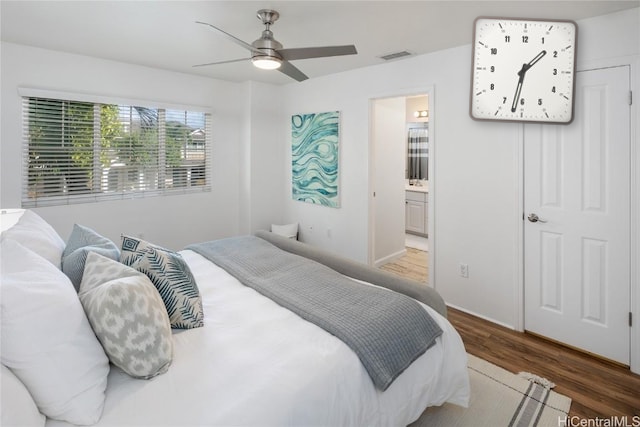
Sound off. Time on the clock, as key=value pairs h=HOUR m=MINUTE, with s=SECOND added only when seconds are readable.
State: h=1 m=32
